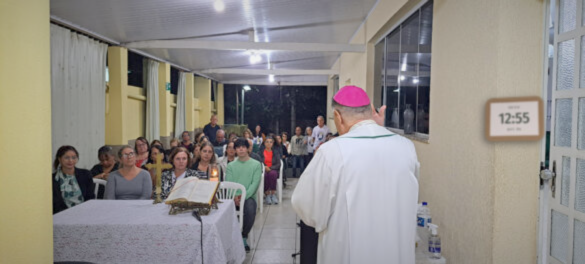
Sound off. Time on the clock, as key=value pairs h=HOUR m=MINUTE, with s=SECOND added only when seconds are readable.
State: h=12 m=55
